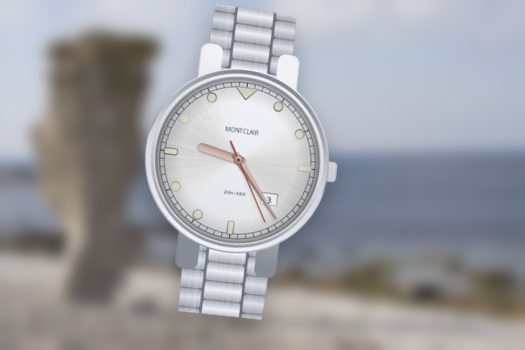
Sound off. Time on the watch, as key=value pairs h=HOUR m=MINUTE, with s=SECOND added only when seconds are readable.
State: h=9 m=23 s=25
